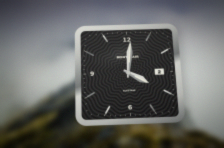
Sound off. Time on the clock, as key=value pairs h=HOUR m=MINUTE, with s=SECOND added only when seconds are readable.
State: h=4 m=1
